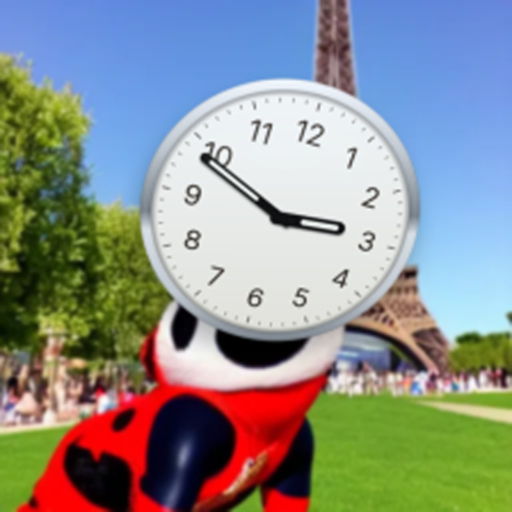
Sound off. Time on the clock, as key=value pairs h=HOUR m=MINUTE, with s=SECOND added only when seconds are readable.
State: h=2 m=49
